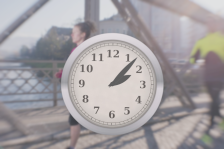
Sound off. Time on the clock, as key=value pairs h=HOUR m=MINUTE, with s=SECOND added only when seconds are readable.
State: h=2 m=7
